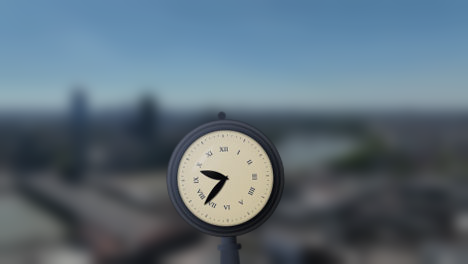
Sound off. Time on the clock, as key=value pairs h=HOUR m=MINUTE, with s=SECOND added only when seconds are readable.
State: h=9 m=37
